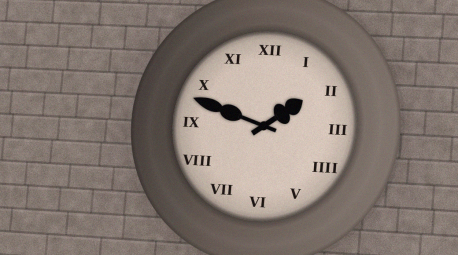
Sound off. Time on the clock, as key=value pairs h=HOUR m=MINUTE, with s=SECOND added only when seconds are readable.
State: h=1 m=48
